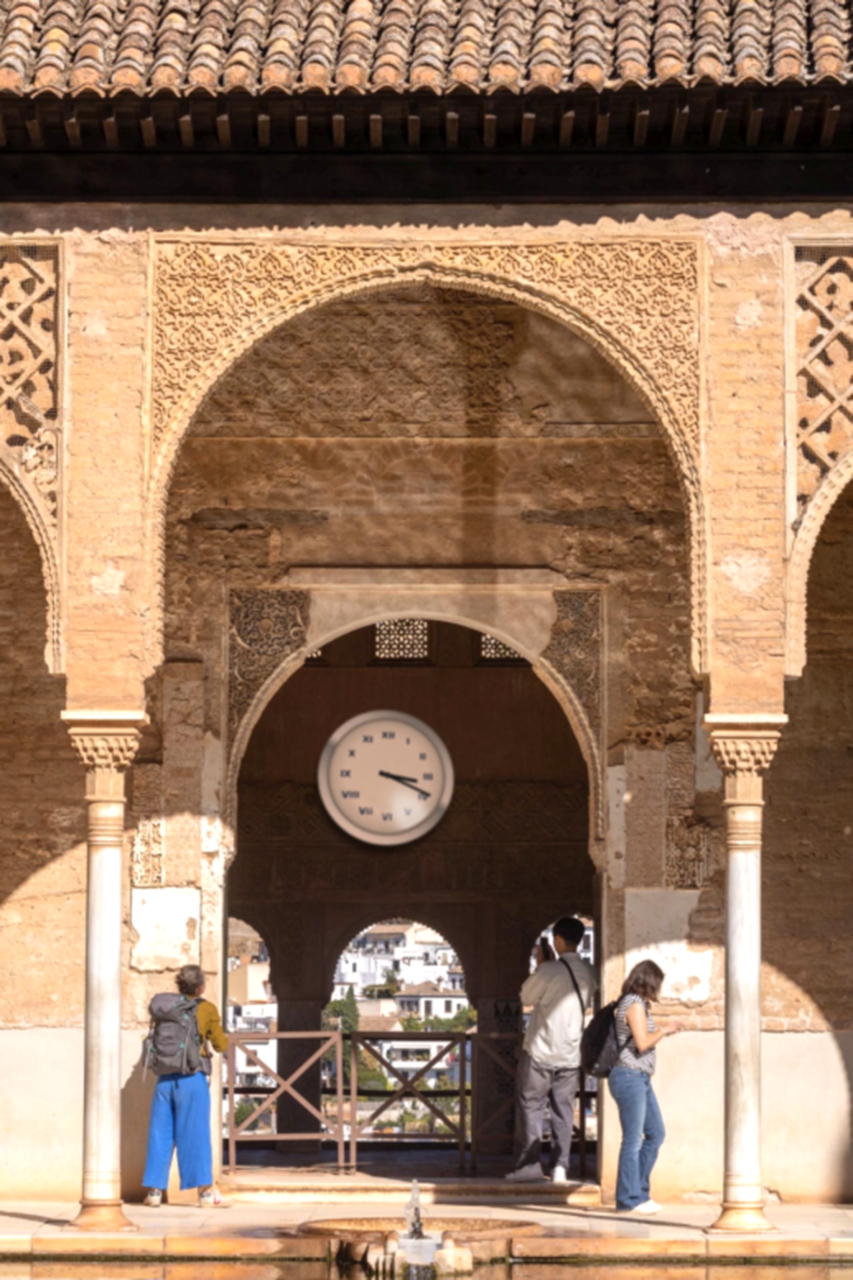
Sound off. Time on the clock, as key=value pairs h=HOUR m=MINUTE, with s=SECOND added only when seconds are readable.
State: h=3 m=19
